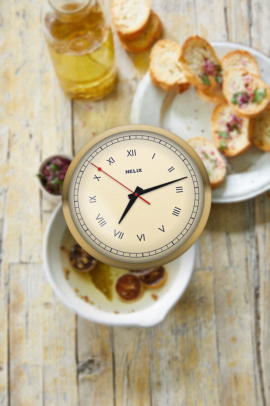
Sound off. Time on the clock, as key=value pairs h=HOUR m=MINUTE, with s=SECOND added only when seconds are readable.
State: h=7 m=12 s=52
